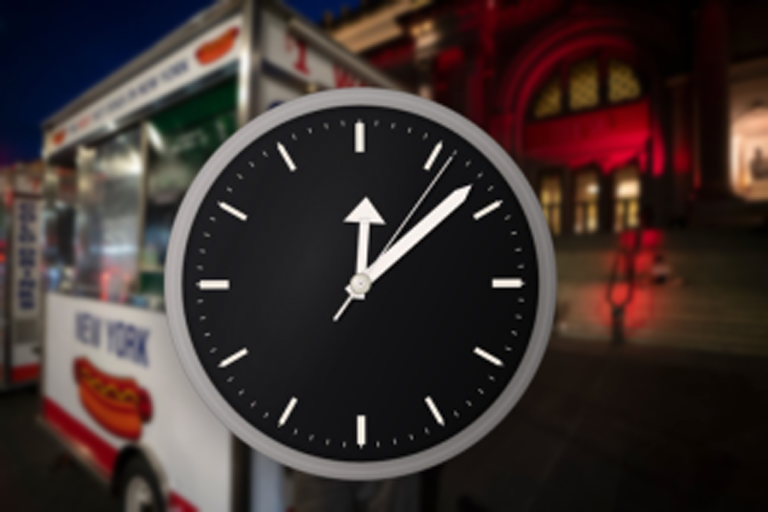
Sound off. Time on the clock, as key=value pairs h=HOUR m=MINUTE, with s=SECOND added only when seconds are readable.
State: h=12 m=8 s=6
